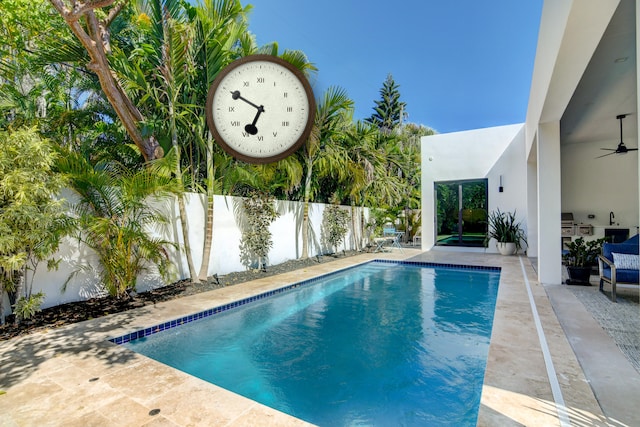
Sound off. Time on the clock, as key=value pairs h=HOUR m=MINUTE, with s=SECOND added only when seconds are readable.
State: h=6 m=50
